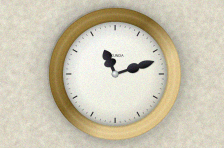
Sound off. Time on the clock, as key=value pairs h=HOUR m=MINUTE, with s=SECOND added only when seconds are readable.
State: h=11 m=12
